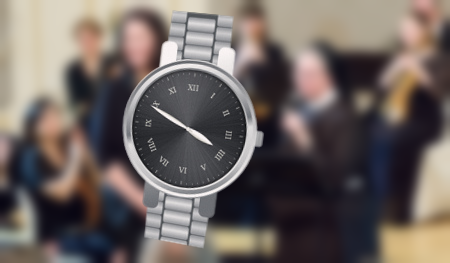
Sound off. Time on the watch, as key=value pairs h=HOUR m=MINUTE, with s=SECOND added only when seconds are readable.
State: h=3 m=49
